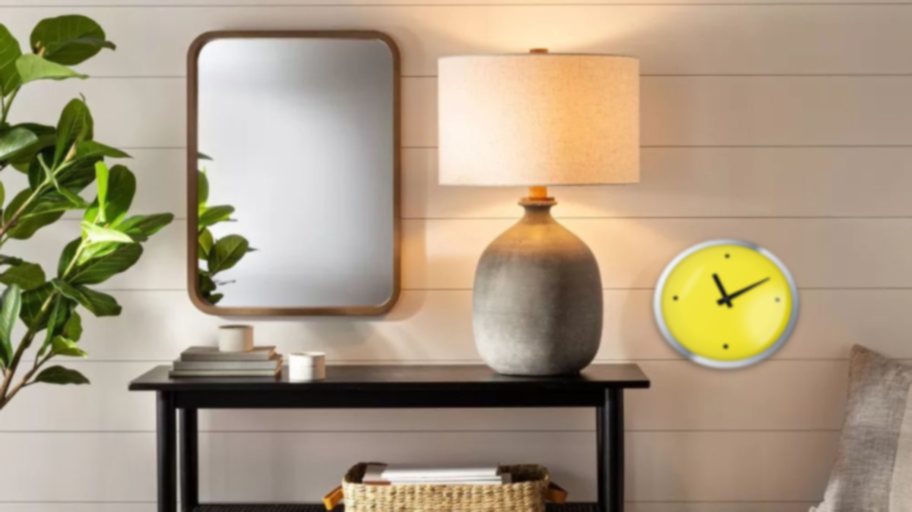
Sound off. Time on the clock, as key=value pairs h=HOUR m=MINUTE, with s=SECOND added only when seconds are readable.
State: h=11 m=10
